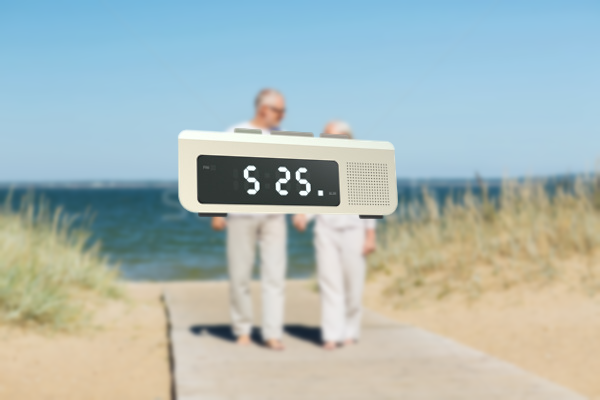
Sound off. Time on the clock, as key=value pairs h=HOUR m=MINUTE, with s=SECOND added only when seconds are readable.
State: h=5 m=25
